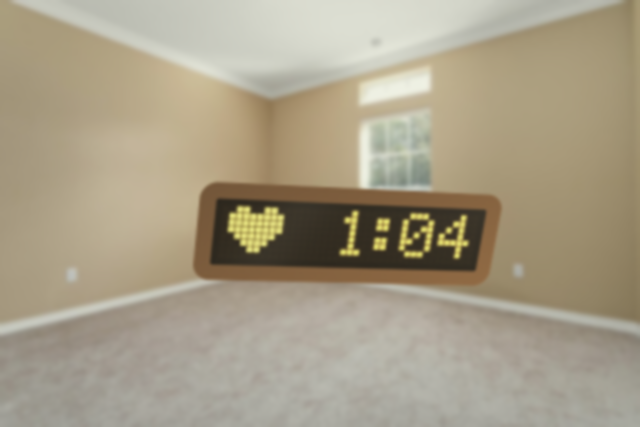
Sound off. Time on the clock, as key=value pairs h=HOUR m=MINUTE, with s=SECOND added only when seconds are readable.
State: h=1 m=4
